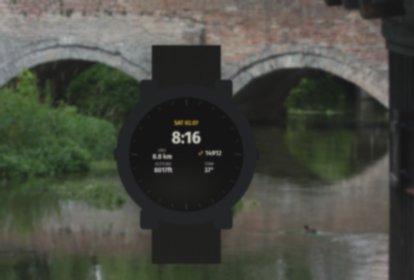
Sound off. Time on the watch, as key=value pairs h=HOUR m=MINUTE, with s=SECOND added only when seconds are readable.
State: h=8 m=16
